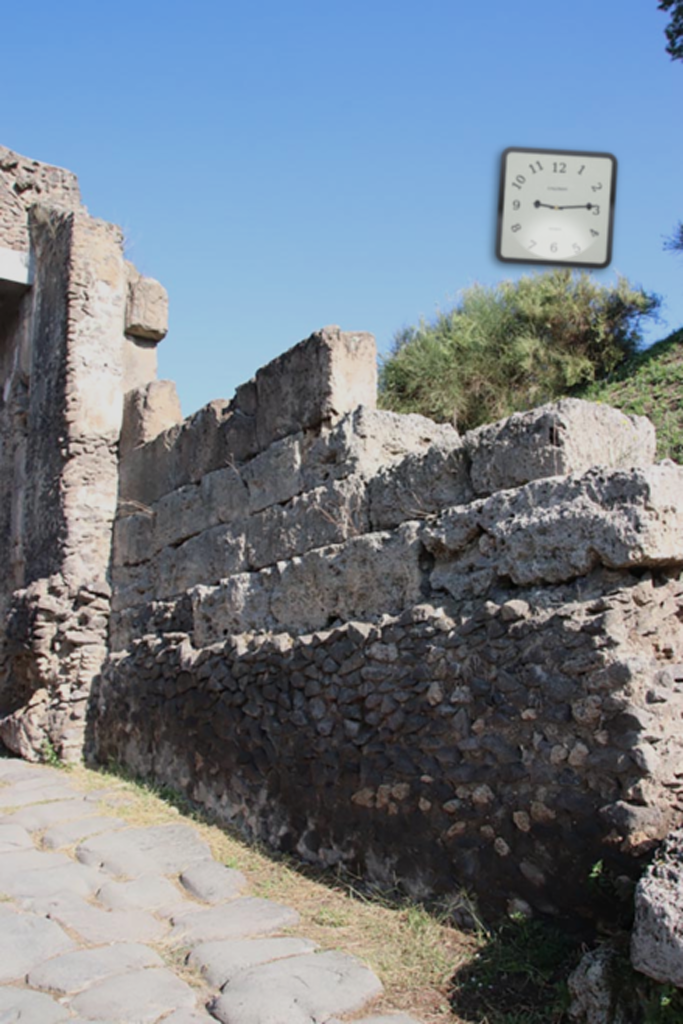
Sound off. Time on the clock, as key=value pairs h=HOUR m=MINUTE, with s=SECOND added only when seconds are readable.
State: h=9 m=14
